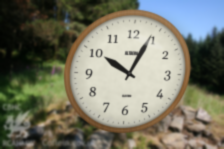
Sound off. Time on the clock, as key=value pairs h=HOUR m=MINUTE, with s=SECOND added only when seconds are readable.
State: h=10 m=4
